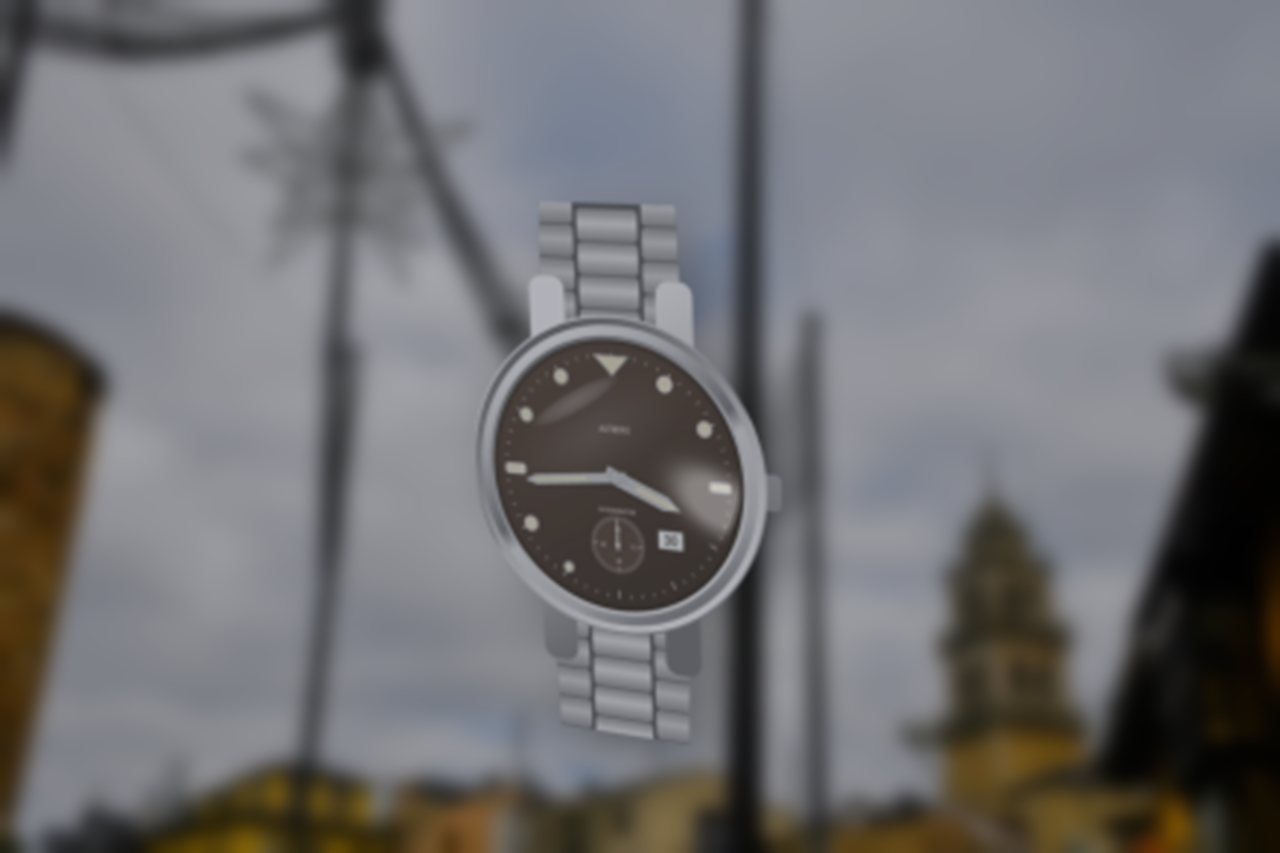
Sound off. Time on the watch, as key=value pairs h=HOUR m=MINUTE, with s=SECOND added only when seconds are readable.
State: h=3 m=44
